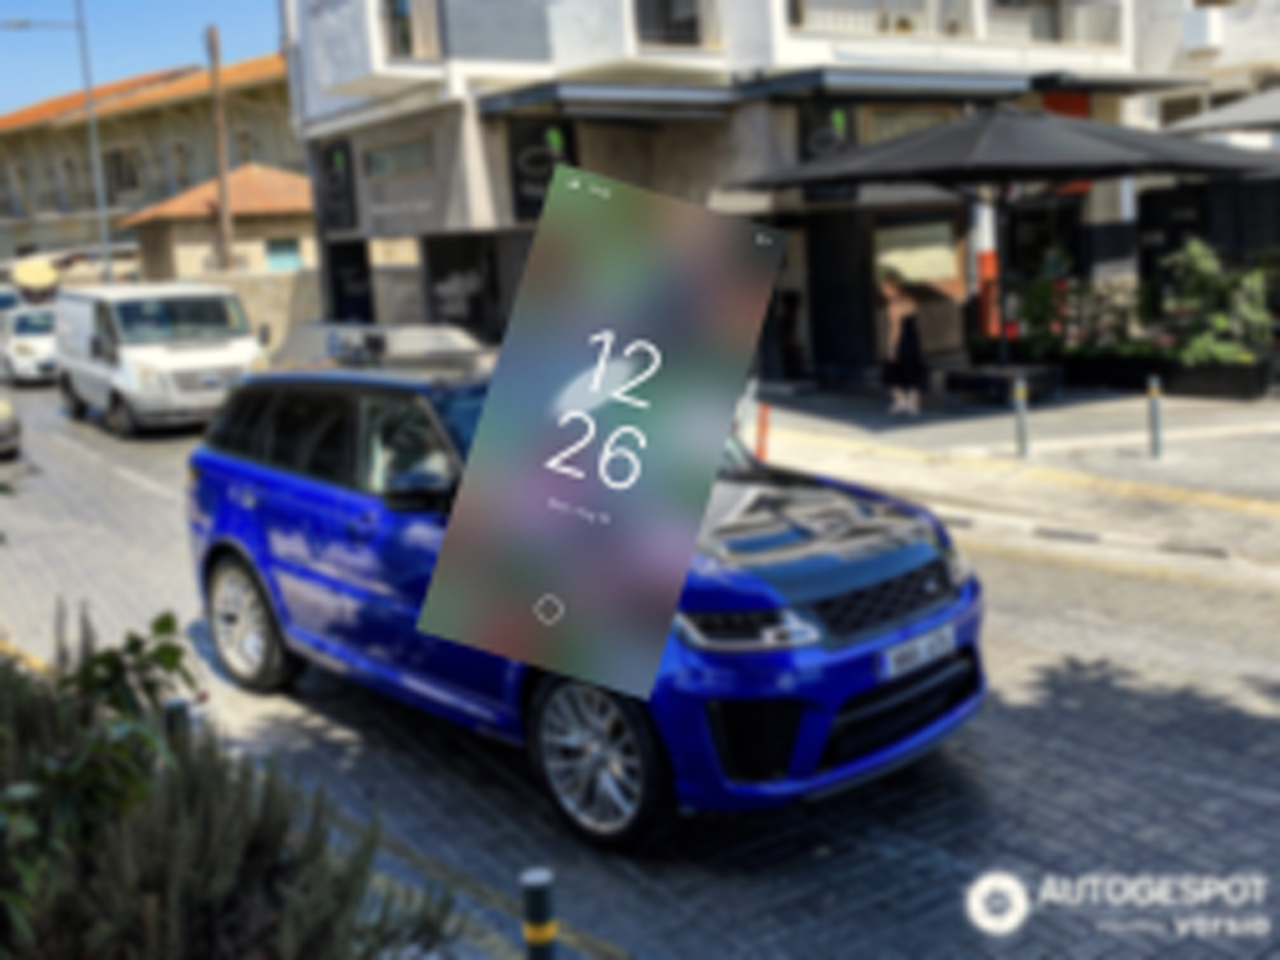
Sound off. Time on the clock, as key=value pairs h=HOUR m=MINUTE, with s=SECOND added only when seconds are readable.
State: h=12 m=26
